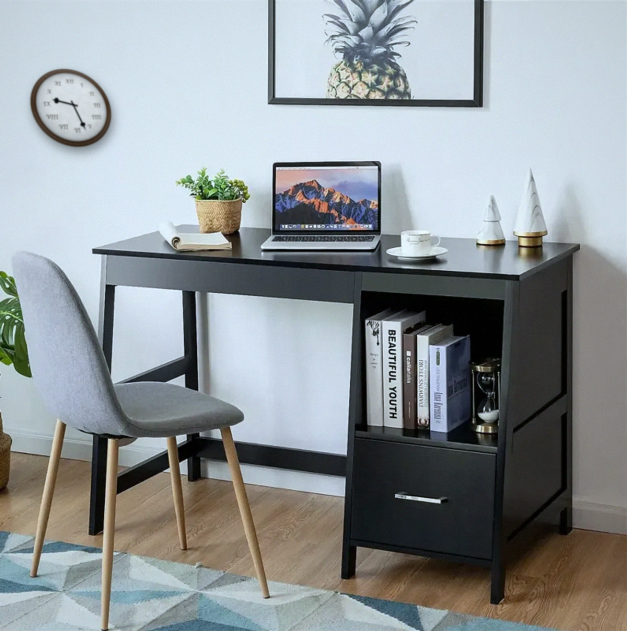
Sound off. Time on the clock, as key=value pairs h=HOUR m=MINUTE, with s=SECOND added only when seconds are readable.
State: h=9 m=27
